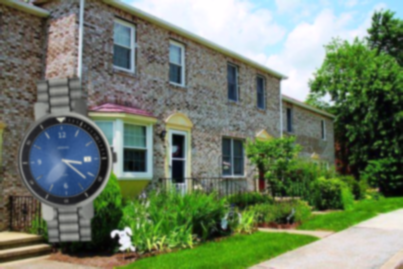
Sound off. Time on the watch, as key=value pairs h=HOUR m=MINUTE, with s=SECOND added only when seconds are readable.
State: h=3 m=22
